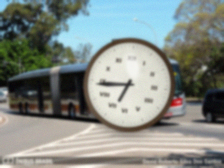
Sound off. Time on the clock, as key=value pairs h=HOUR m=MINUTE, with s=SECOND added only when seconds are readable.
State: h=6 m=44
